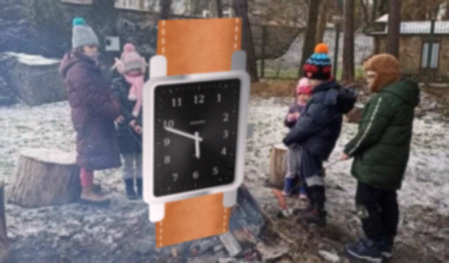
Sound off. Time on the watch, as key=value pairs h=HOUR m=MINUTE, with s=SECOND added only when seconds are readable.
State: h=5 m=49
